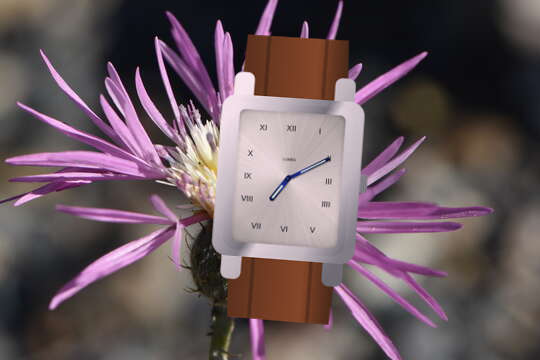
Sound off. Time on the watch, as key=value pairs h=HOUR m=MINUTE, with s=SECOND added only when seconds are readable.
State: h=7 m=10
